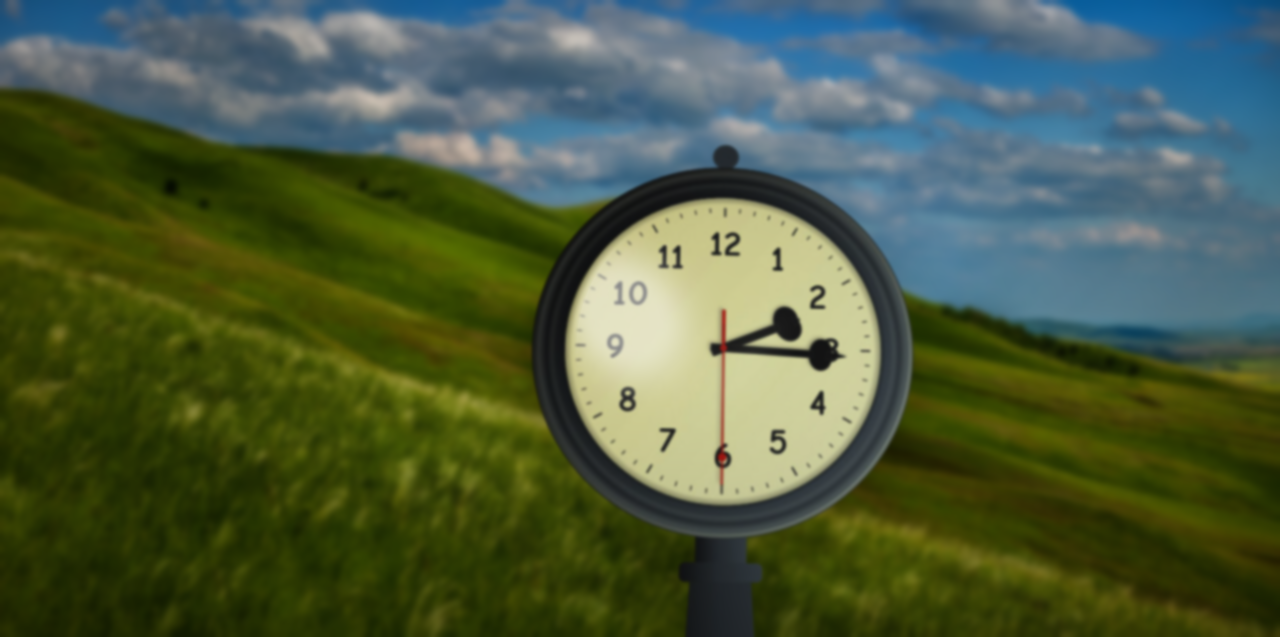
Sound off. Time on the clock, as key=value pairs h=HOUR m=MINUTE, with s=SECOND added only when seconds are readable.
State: h=2 m=15 s=30
